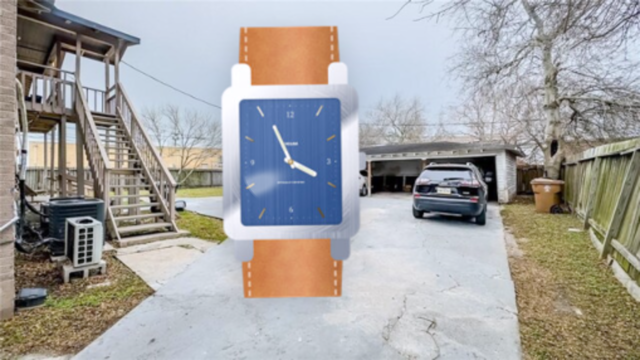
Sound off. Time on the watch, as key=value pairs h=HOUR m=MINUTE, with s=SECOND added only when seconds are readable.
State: h=3 m=56
